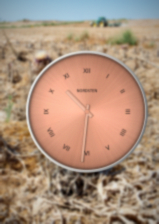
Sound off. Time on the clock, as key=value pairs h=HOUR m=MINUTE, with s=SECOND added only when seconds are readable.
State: h=10 m=31
